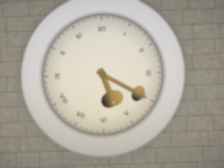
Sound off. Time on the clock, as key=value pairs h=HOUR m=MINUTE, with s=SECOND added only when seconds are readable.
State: h=5 m=20
